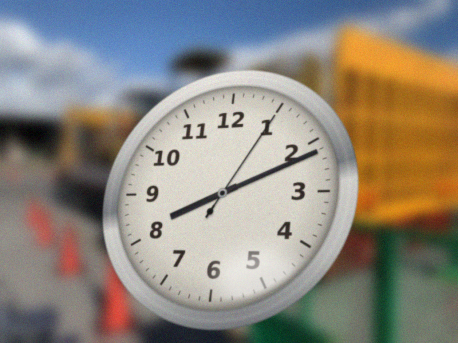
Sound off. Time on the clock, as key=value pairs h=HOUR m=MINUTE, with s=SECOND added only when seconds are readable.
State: h=8 m=11 s=5
